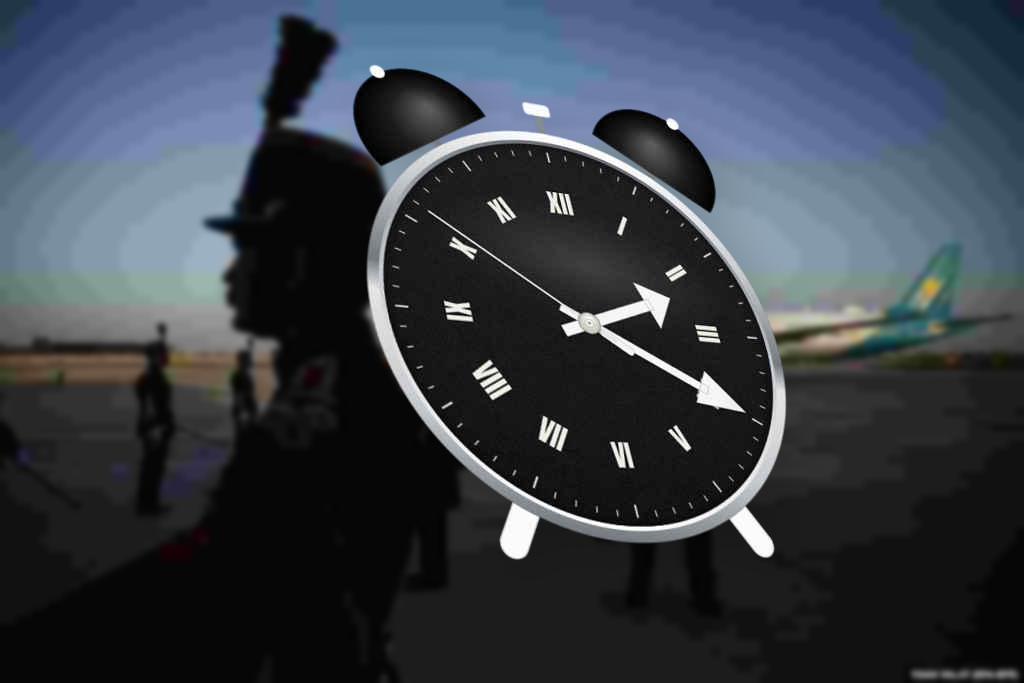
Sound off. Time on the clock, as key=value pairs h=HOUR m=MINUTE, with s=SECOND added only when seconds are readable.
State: h=2 m=19 s=51
